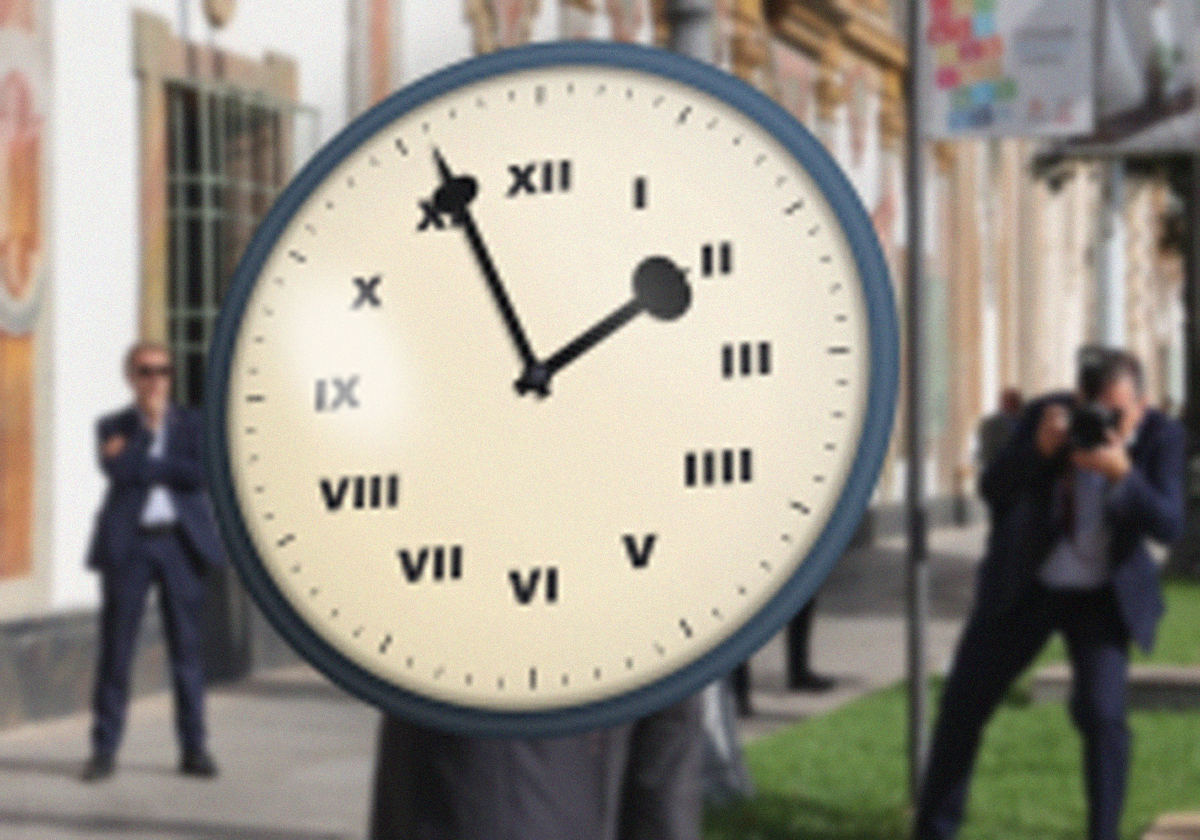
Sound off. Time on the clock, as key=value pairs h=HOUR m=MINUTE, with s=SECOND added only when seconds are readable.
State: h=1 m=56
